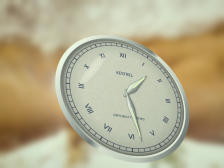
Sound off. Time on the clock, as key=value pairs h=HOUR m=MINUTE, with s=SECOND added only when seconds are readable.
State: h=1 m=28
